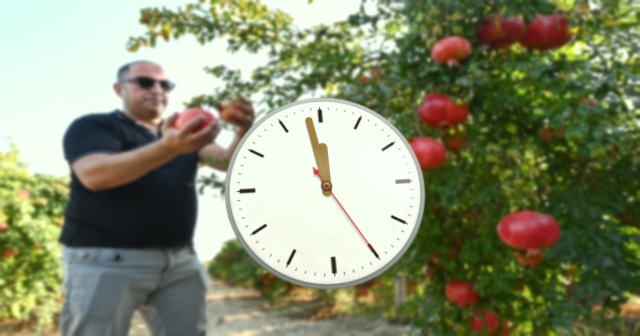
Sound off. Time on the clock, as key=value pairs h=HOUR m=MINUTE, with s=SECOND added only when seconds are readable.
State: h=11 m=58 s=25
